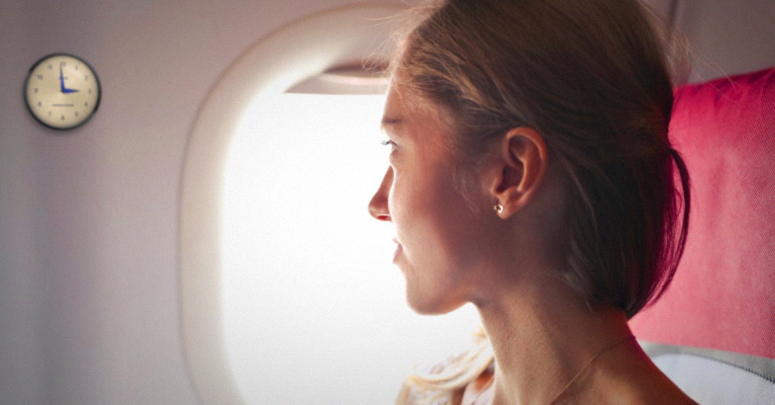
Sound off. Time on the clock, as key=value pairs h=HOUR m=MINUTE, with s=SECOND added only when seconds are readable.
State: h=2 m=59
